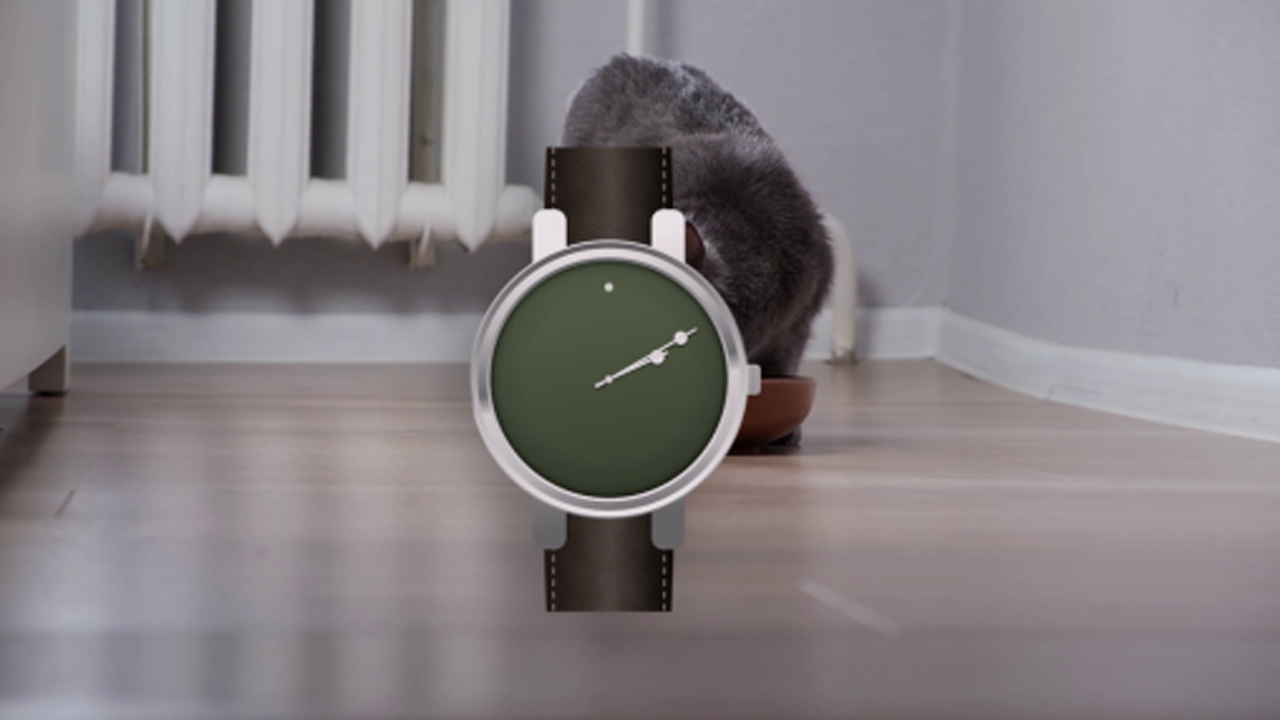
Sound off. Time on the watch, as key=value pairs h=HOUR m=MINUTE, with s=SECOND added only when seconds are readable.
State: h=2 m=10
